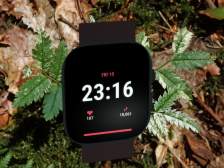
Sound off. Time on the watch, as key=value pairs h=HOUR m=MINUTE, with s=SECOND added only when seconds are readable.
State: h=23 m=16
